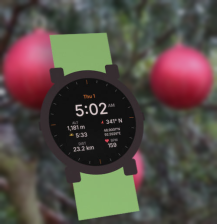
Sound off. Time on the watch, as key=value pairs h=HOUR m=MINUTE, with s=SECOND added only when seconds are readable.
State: h=5 m=2
